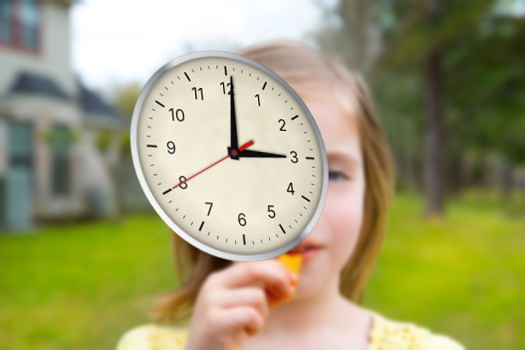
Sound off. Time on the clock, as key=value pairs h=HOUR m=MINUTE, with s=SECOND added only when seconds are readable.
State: h=3 m=0 s=40
